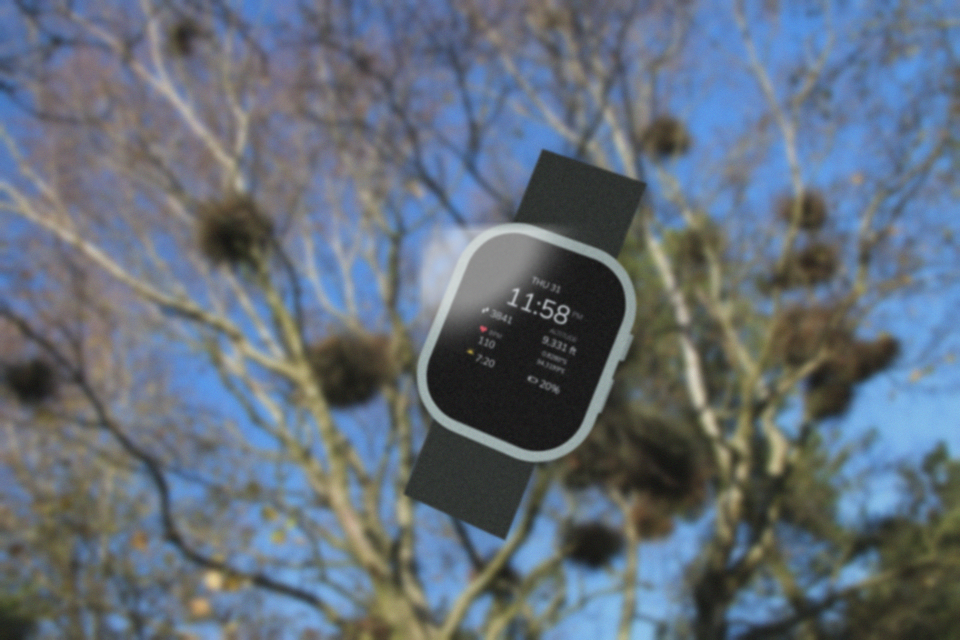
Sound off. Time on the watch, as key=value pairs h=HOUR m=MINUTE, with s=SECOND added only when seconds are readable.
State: h=11 m=58
